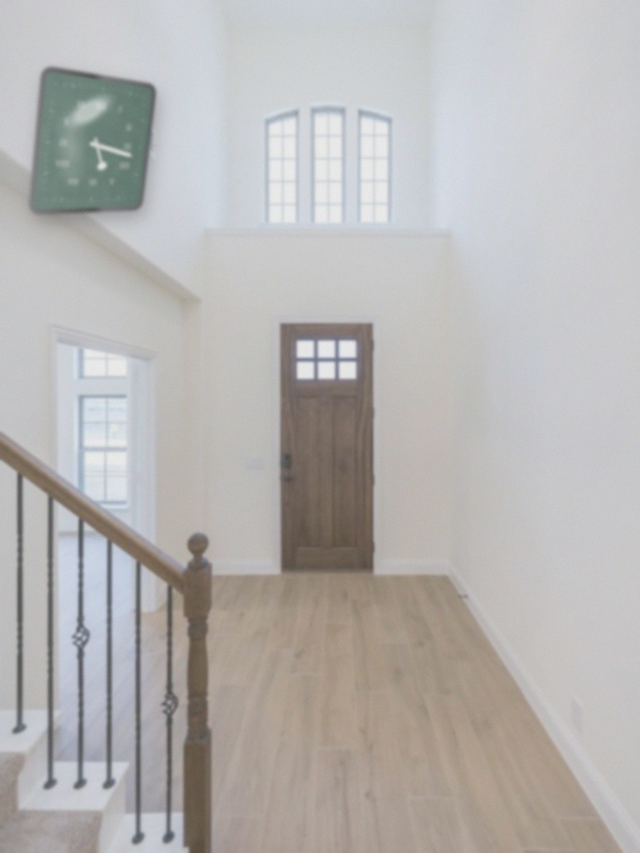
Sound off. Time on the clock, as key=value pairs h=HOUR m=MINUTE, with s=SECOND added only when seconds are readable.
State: h=5 m=17
